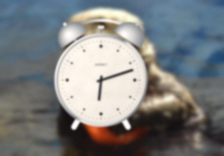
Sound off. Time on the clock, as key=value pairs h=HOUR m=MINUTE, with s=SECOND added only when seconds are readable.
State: h=6 m=12
